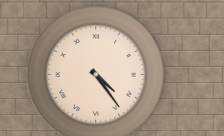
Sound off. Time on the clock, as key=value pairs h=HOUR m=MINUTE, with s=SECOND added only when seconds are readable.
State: h=4 m=24
